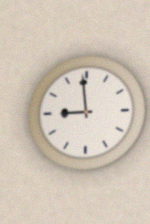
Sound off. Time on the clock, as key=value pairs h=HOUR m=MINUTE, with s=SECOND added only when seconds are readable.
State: h=8 m=59
